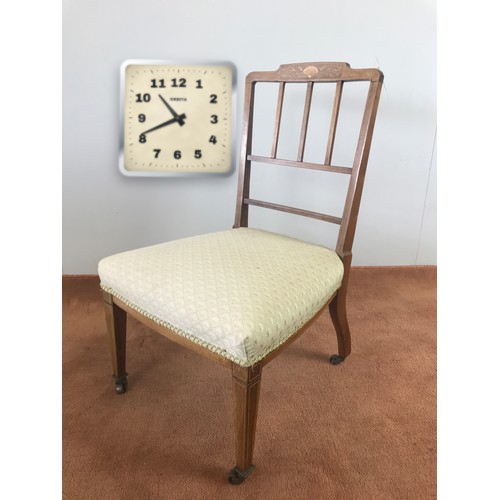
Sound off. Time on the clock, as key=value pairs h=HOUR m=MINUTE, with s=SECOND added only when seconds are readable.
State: h=10 m=41
